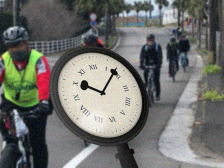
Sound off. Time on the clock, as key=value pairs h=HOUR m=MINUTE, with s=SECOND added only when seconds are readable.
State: h=10 m=8
